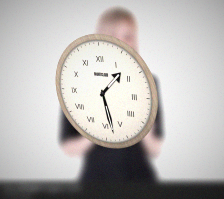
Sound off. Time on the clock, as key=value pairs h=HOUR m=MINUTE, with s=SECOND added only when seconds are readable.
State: h=1 m=28
